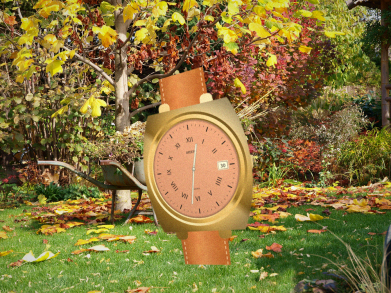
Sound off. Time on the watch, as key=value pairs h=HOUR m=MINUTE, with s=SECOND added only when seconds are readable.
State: h=12 m=32
